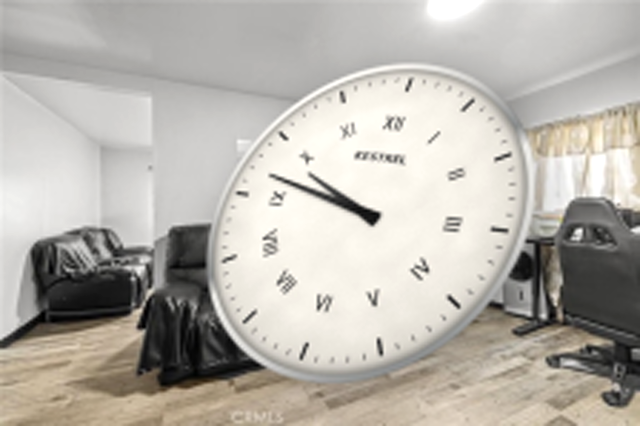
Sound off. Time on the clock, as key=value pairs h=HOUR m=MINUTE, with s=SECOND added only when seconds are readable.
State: h=9 m=47
